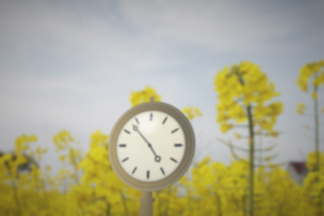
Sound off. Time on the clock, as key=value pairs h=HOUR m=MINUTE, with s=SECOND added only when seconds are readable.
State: h=4 m=53
